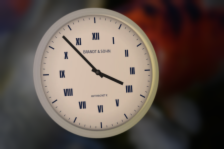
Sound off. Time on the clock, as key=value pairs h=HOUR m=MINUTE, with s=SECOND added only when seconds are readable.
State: h=3 m=53
